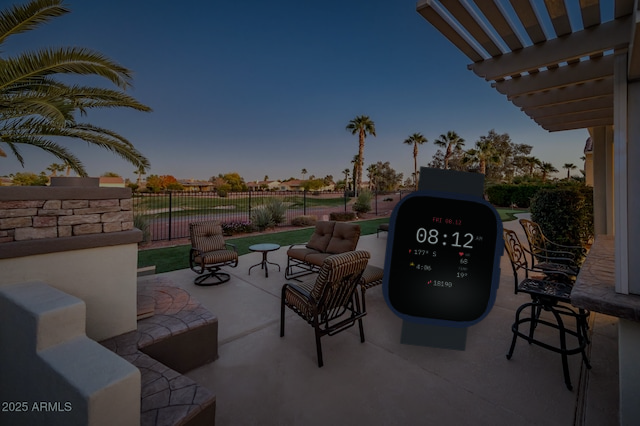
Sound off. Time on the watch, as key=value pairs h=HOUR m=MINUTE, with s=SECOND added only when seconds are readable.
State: h=8 m=12
